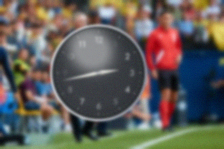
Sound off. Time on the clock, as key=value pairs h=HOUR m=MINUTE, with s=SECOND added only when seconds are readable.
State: h=2 m=43
